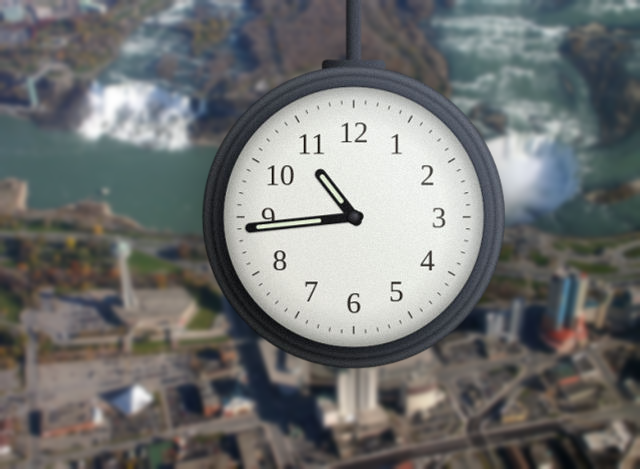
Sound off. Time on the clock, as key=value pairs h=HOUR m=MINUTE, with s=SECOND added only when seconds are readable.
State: h=10 m=44
